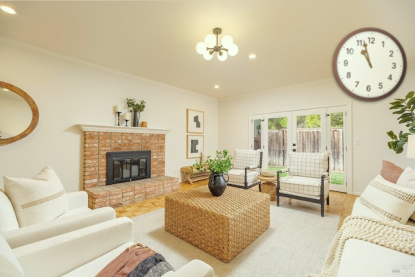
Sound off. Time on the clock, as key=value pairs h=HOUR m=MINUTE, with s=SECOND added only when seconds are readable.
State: h=10 m=57
